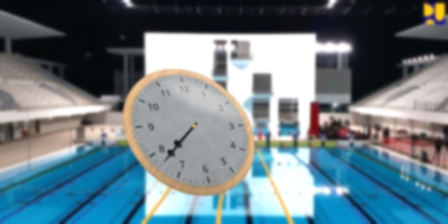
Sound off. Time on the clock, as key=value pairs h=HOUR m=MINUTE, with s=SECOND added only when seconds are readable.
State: h=7 m=38
